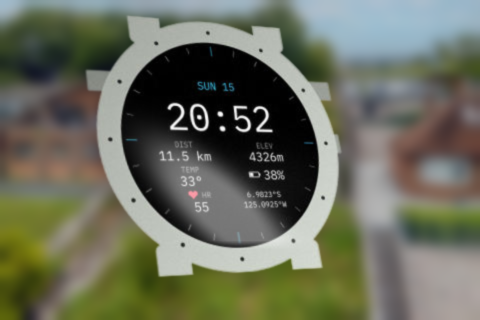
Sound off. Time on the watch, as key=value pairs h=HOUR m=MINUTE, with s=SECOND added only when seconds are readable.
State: h=20 m=52
